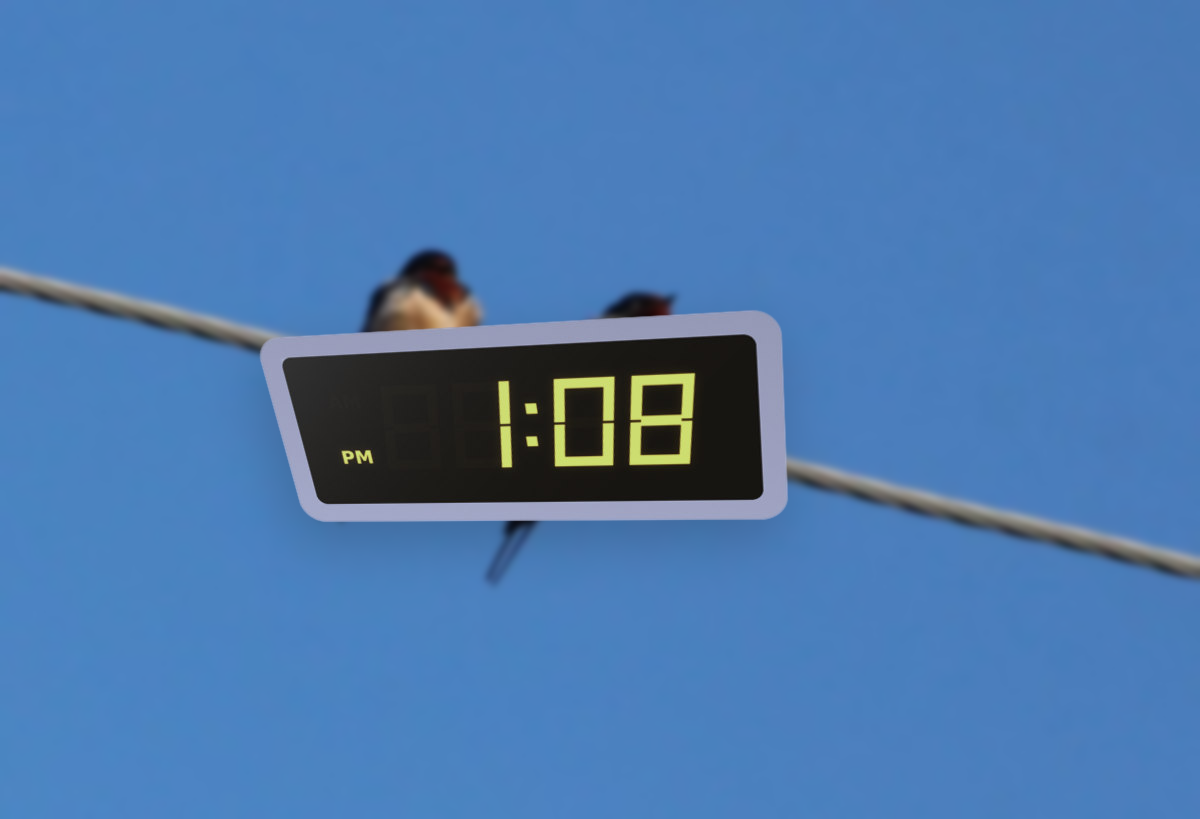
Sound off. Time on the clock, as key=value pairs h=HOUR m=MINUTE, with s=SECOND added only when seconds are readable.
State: h=1 m=8
